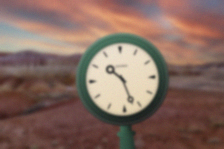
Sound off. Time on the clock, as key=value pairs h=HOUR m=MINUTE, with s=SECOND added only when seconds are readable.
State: h=10 m=27
